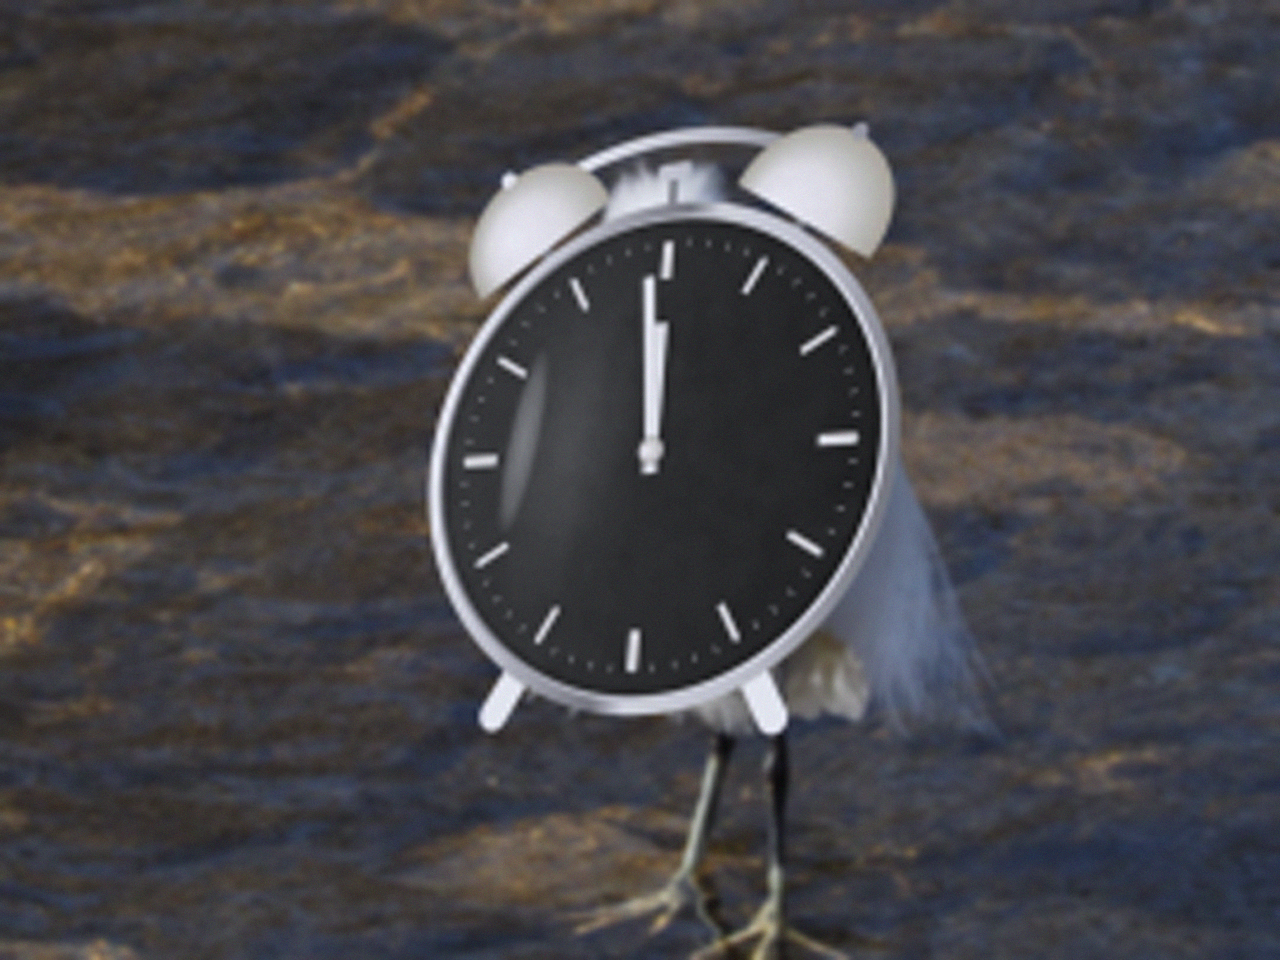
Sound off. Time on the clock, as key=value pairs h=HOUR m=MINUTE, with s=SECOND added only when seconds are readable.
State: h=11 m=59
